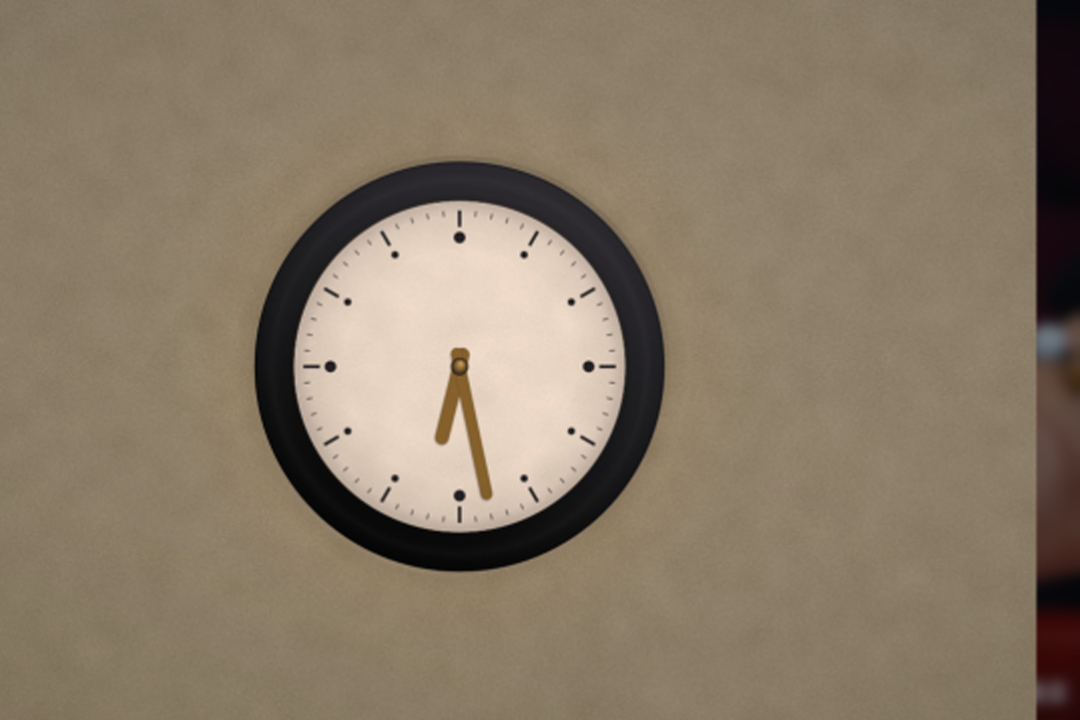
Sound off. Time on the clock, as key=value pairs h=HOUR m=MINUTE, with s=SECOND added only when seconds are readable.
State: h=6 m=28
